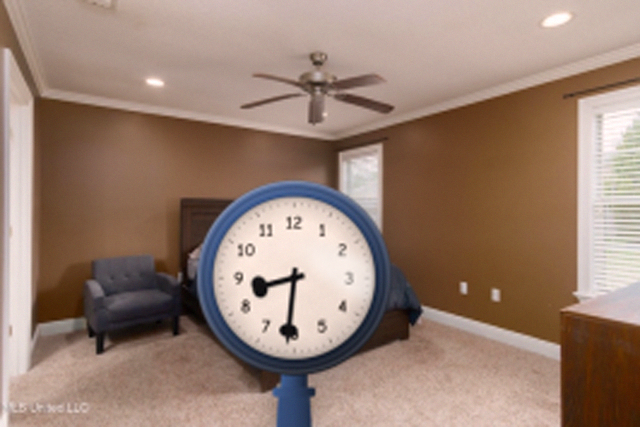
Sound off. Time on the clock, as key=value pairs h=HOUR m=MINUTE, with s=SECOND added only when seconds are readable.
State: h=8 m=31
